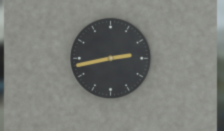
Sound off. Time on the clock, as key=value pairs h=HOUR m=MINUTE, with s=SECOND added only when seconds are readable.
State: h=2 m=43
